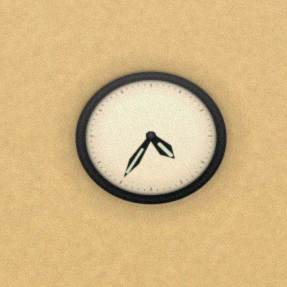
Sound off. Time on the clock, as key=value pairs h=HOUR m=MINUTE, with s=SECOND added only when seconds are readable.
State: h=4 m=35
